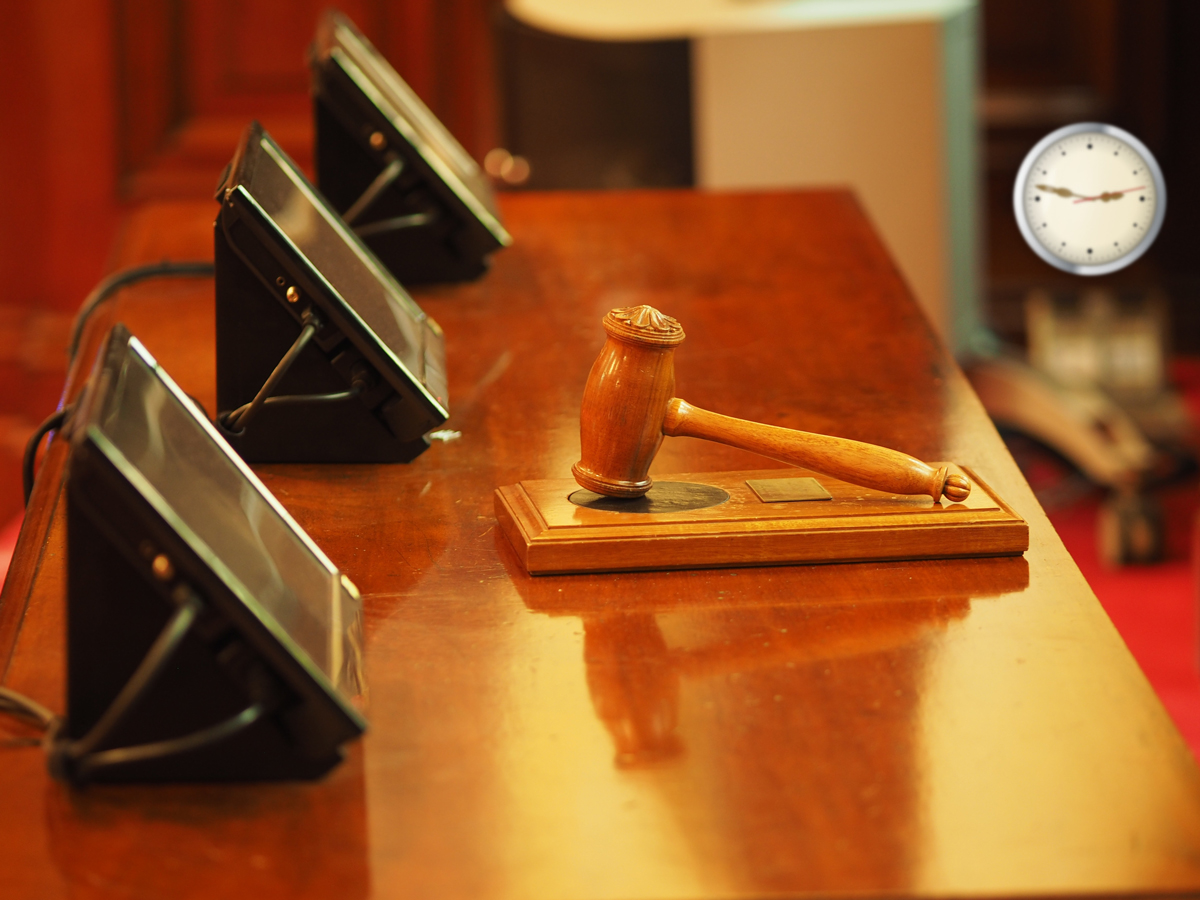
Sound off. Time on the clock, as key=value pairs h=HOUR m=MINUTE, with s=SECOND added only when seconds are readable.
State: h=2 m=47 s=13
